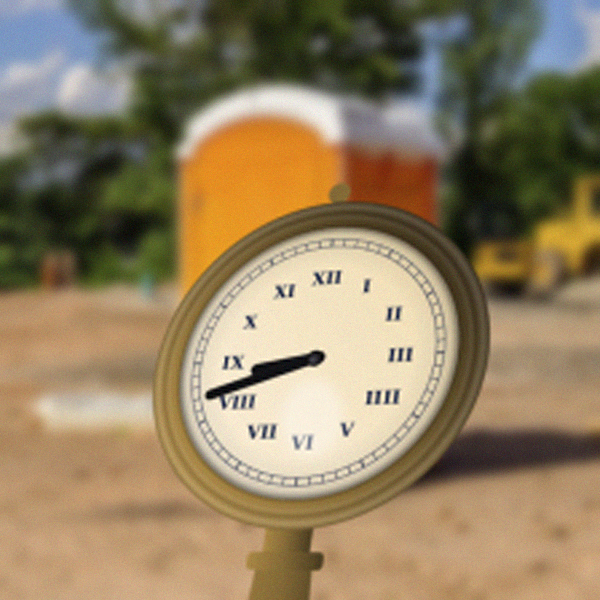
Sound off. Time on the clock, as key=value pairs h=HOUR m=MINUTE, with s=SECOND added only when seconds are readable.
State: h=8 m=42
